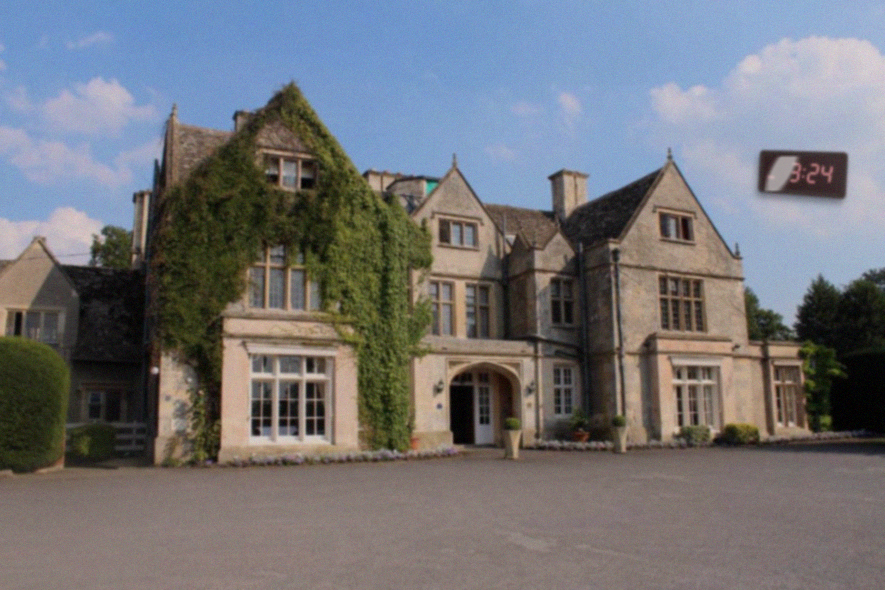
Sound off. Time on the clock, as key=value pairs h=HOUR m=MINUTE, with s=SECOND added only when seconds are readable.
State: h=3 m=24
